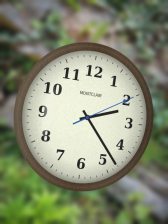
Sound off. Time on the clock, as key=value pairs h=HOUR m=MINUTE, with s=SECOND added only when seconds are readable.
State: h=2 m=23 s=10
